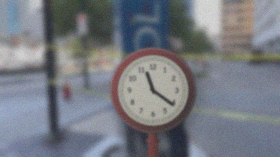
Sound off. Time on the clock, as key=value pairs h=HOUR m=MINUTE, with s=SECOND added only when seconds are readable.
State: h=11 m=21
